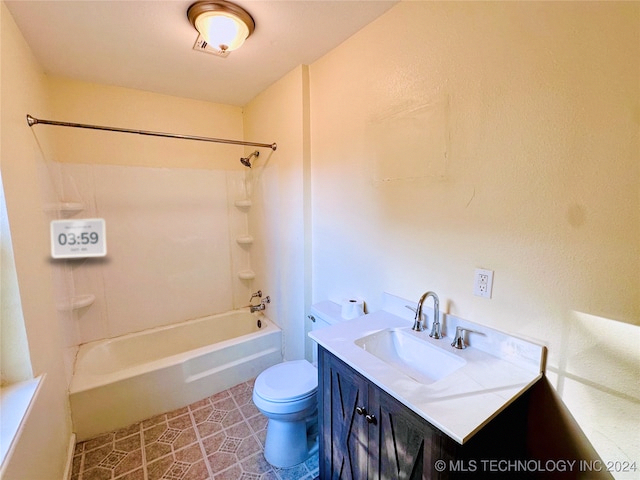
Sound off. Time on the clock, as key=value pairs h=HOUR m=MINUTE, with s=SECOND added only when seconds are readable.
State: h=3 m=59
